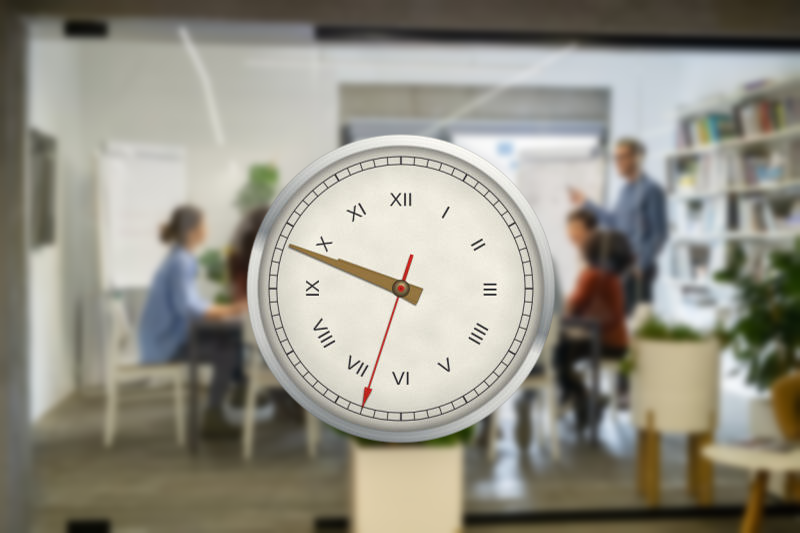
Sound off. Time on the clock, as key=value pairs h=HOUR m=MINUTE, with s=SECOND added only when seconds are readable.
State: h=9 m=48 s=33
